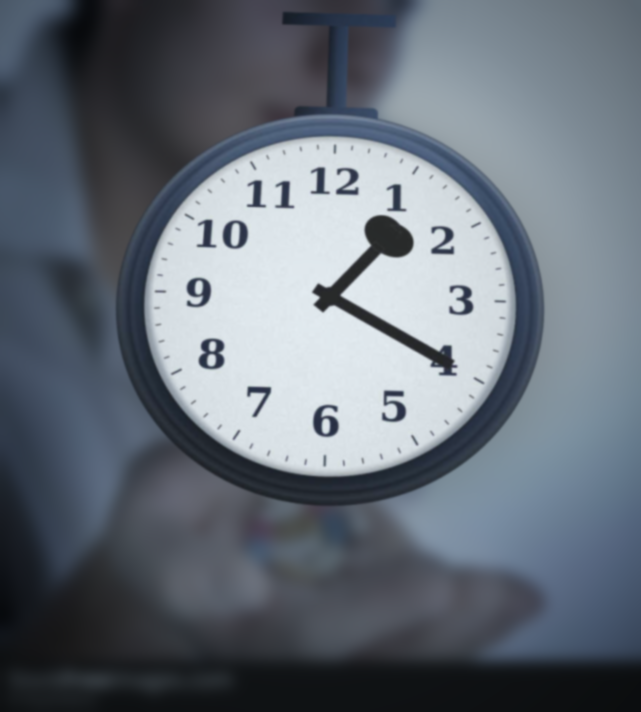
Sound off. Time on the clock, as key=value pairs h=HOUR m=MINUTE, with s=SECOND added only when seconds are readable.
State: h=1 m=20
